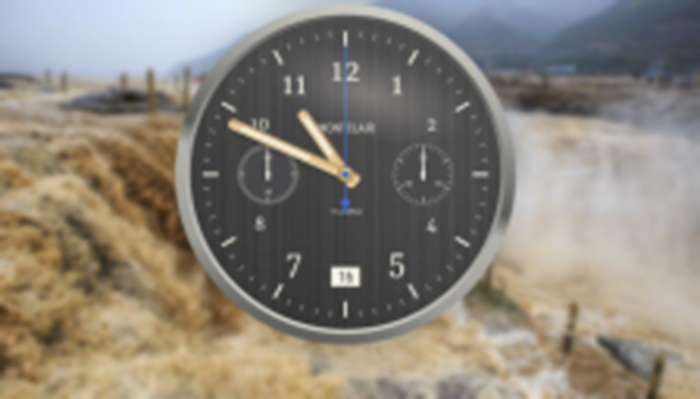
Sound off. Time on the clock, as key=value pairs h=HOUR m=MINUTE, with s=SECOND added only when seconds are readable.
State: h=10 m=49
